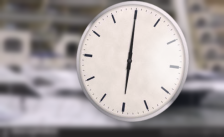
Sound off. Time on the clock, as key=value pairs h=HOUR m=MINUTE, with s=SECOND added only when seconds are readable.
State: h=6 m=0
